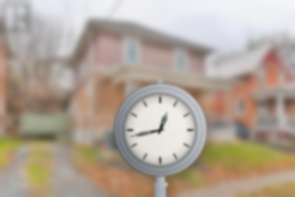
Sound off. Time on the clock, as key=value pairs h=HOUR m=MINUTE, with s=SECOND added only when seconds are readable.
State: h=12 m=43
